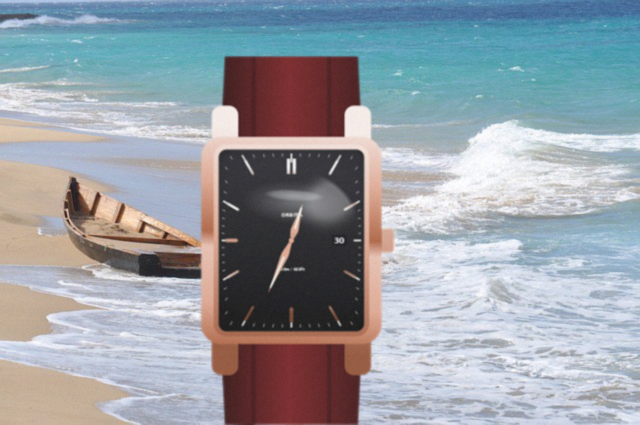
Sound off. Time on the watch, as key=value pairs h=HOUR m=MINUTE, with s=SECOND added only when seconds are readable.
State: h=12 m=34
